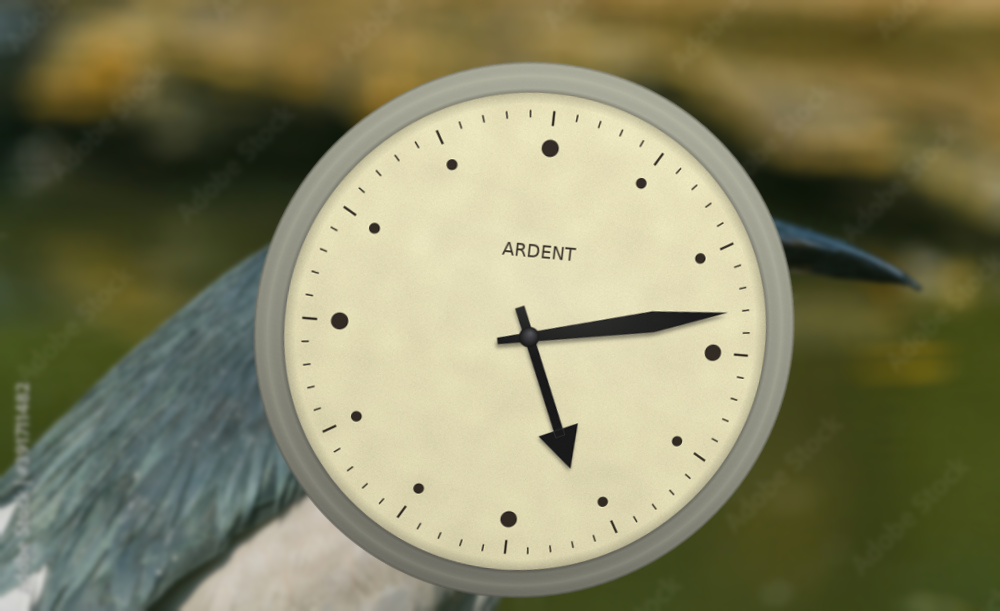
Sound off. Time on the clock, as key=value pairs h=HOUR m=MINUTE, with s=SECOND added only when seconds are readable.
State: h=5 m=13
